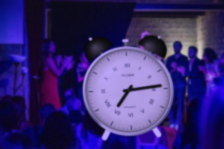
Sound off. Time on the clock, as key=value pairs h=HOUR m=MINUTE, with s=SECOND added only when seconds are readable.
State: h=7 m=14
